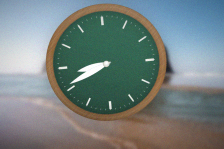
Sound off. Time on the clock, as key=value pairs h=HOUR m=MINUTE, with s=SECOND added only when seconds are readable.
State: h=8 m=41
